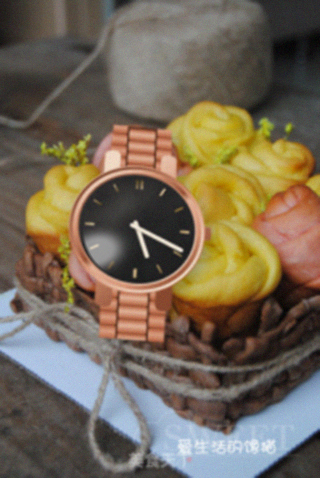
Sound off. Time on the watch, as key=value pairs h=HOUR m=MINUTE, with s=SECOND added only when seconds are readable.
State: h=5 m=19
